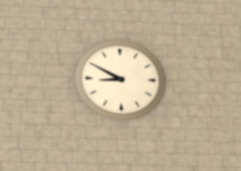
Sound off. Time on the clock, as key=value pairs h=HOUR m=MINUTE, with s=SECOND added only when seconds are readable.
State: h=8 m=50
